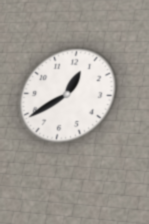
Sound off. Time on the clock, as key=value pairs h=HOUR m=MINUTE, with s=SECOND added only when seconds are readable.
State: h=12 m=39
